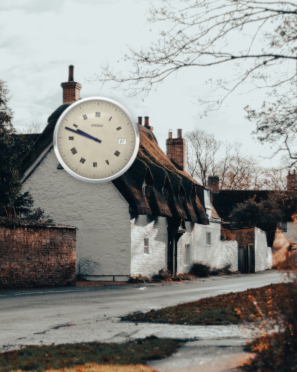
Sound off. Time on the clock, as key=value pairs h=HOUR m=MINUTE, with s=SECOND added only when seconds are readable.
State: h=9 m=48
